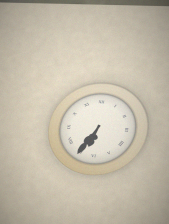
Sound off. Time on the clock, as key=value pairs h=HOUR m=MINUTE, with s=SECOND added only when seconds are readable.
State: h=6 m=35
